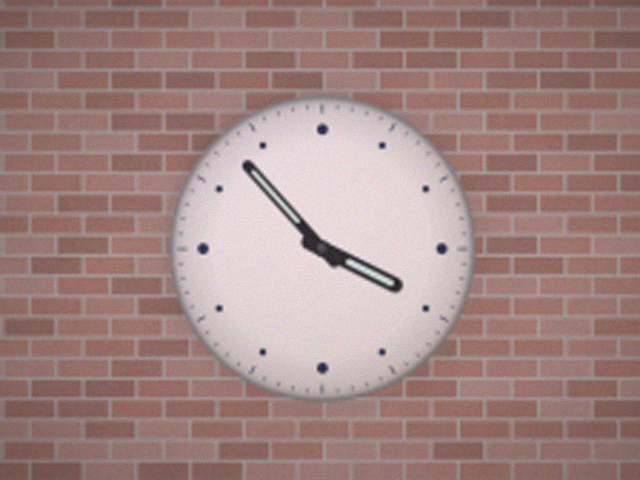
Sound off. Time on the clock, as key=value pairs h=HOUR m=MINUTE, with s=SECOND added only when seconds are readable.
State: h=3 m=53
